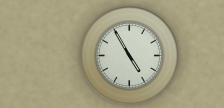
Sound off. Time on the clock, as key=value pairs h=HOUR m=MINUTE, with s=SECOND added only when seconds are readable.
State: h=4 m=55
